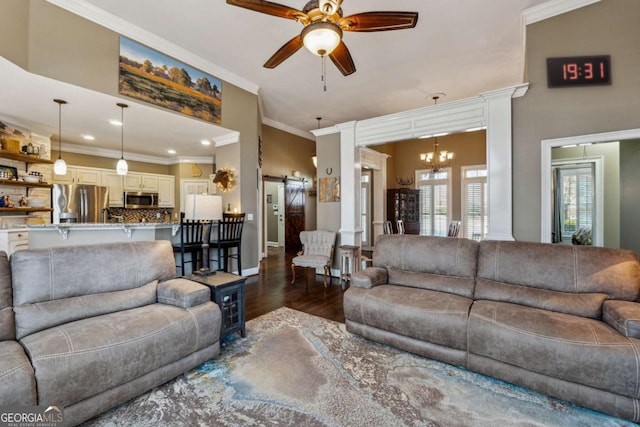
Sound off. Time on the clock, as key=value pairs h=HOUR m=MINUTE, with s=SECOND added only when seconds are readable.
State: h=19 m=31
